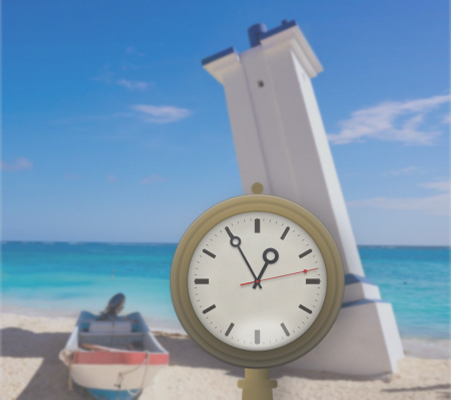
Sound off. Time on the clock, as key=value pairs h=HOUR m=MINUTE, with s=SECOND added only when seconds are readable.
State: h=12 m=55 s=13
